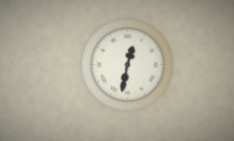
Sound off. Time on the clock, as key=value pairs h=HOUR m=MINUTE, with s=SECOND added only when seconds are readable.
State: h=12 m=32
